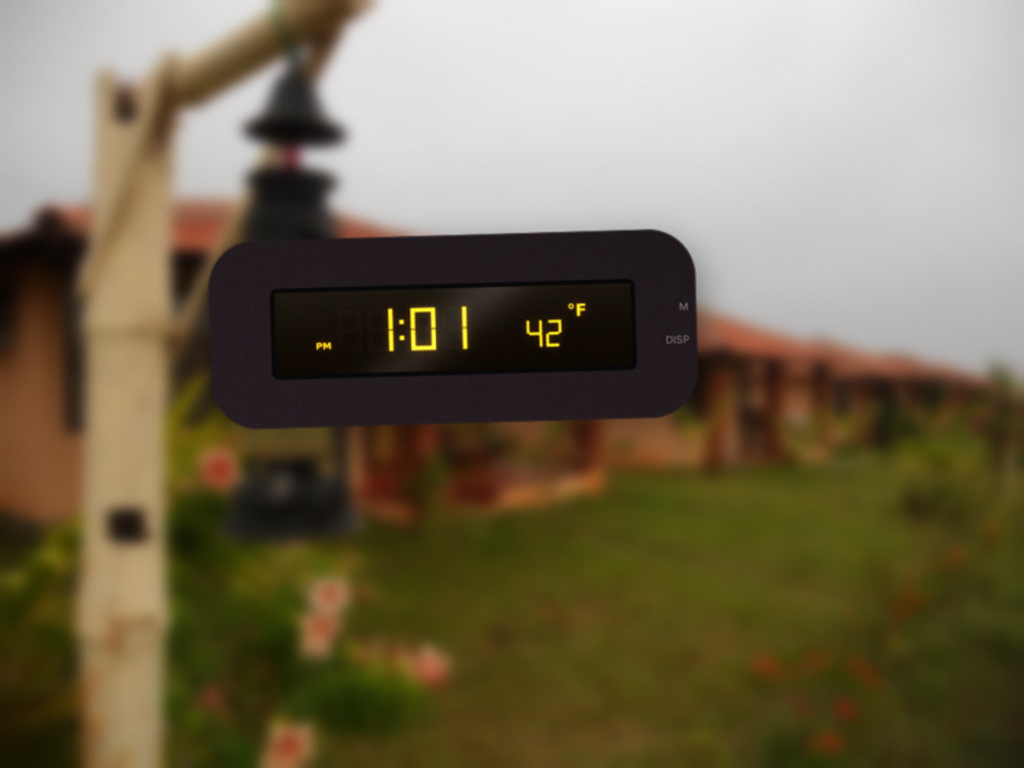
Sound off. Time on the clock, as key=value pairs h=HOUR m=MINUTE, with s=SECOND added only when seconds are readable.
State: h=1 m=1
